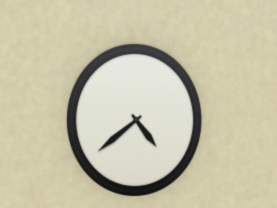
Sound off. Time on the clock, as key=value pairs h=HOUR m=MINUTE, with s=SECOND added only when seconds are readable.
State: h=4 m=39
